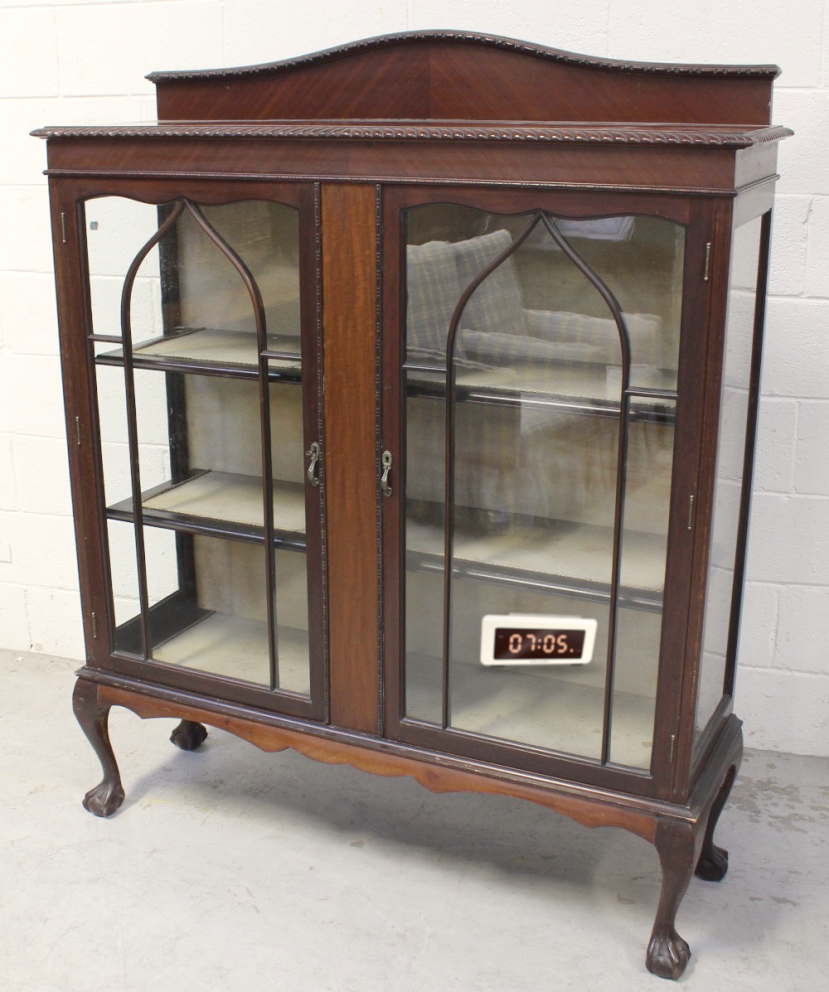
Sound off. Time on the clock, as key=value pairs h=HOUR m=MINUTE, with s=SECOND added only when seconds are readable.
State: h=7 m=5
